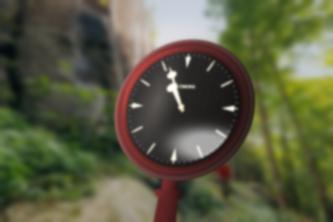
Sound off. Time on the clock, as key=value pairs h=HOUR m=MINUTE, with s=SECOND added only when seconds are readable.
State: h=10 m=56
